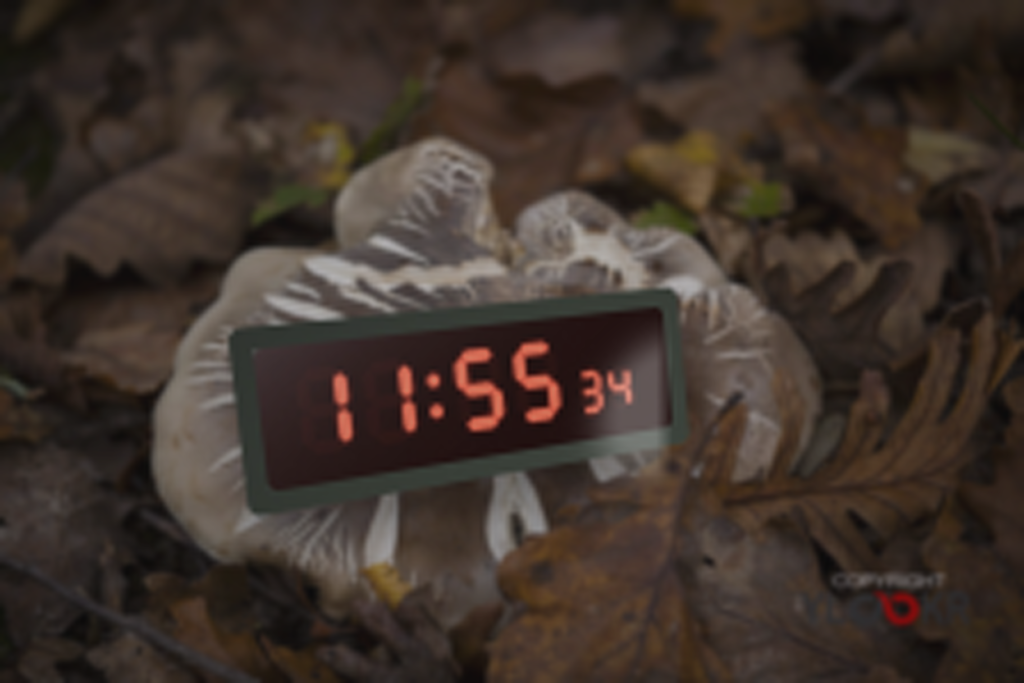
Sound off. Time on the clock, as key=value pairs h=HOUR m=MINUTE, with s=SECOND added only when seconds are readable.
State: h=11 m=55 s=34
